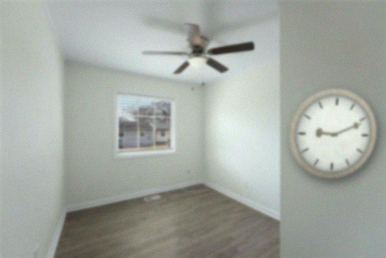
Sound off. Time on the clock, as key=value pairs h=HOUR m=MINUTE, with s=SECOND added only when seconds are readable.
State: h=9 m=11
